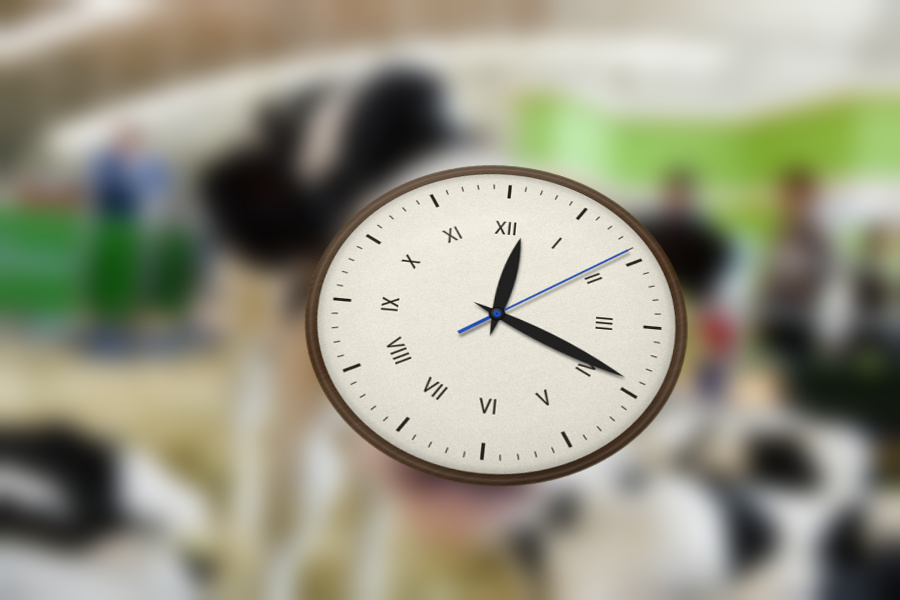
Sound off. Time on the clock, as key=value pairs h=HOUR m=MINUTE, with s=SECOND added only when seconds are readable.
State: h=12 m=19 s=9
